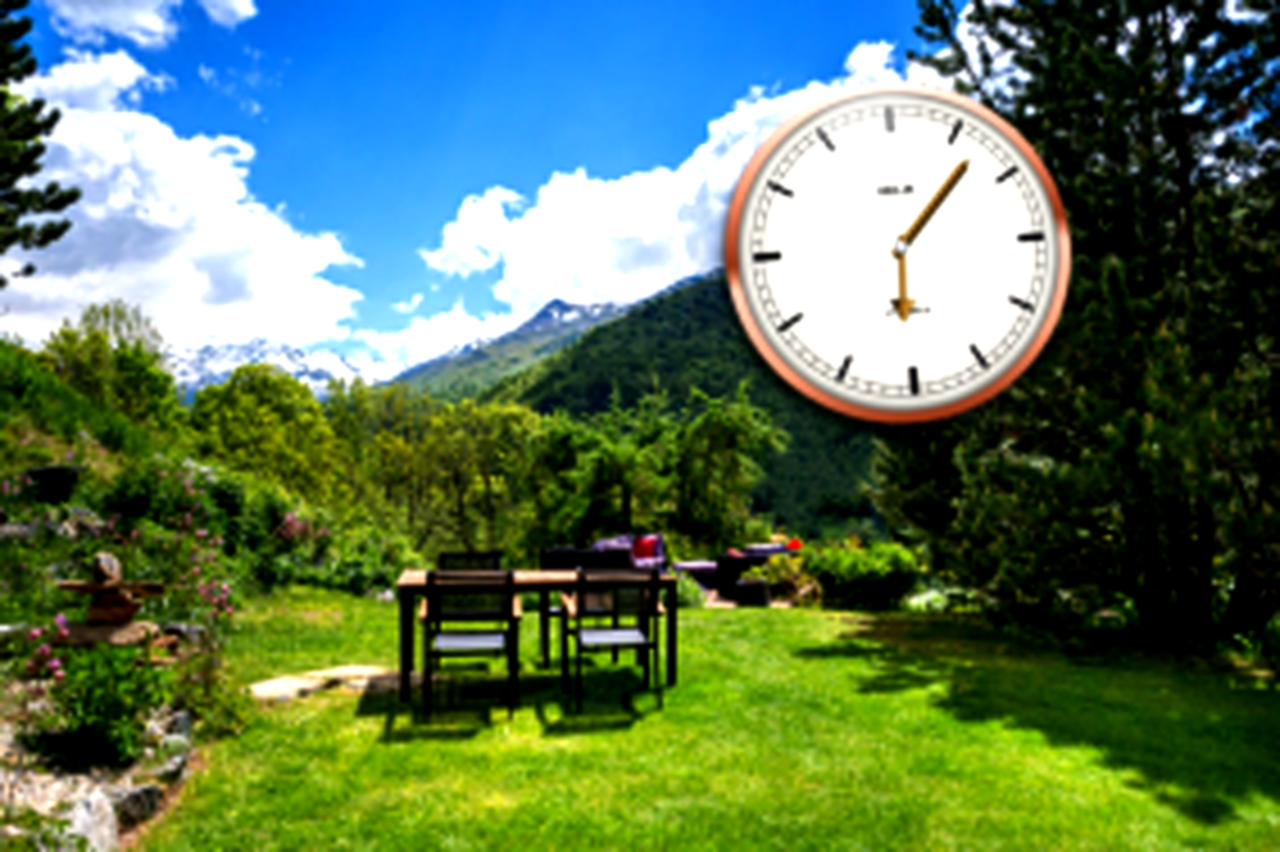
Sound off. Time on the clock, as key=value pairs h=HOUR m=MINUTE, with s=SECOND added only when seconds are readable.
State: h=6 m=7
